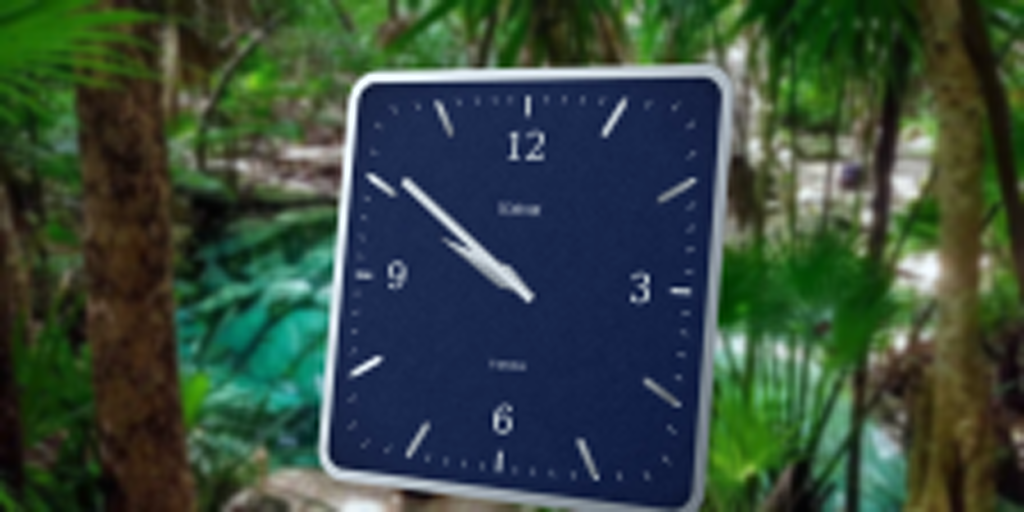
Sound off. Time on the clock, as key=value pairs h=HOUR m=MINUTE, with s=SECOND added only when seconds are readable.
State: h=9 m=51
